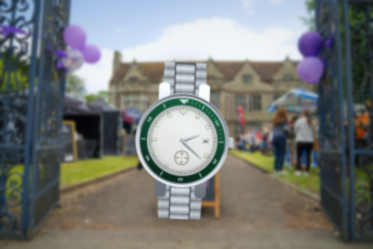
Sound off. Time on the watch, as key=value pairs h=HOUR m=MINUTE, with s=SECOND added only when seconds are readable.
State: h=2 m=22
